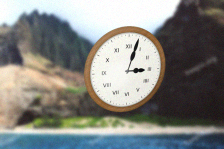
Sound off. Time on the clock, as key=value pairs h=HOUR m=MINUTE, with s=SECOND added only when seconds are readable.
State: h=3 m=3
